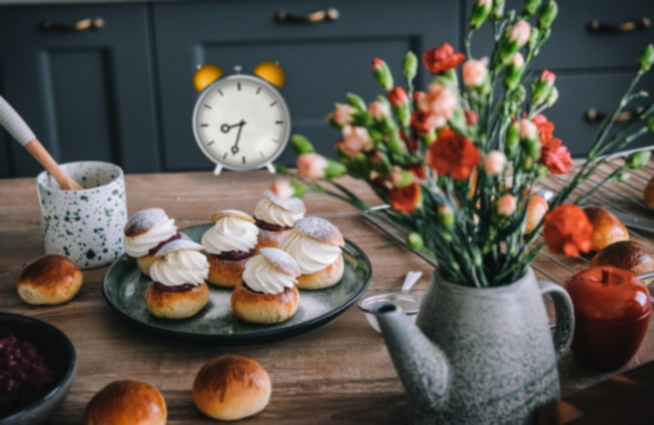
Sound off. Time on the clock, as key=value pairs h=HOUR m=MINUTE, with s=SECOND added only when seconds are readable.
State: h=8 m=33
